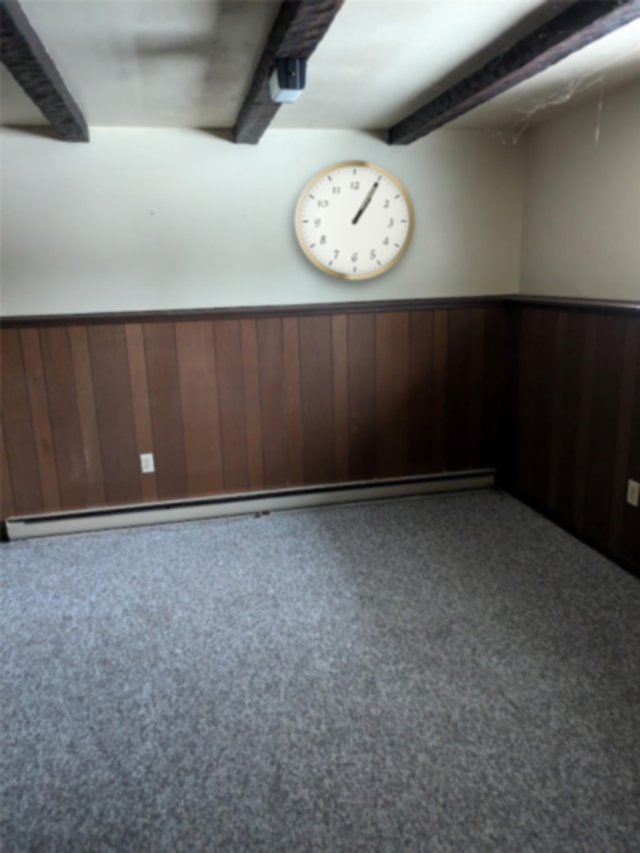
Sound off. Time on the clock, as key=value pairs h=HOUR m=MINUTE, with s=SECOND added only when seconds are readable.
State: h=1 m=5
